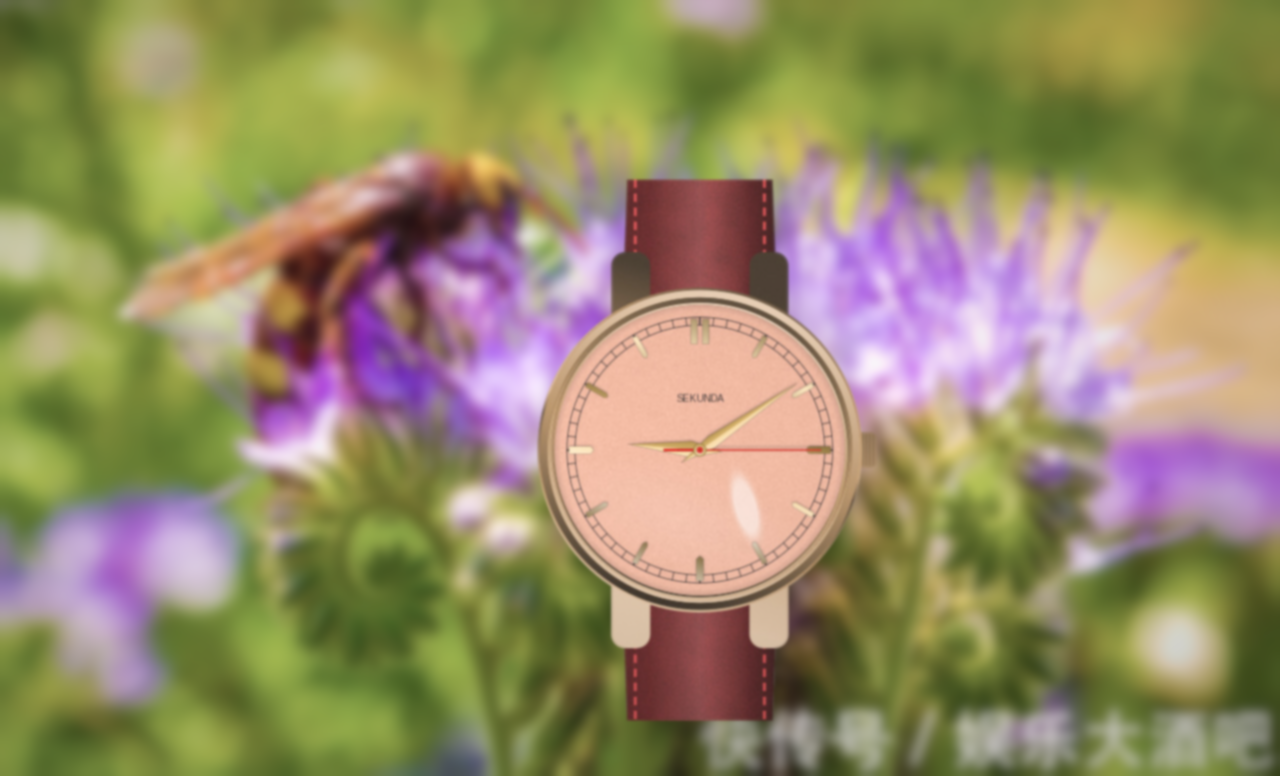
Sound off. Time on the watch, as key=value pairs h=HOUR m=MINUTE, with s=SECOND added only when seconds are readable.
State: h=9 m=9 s=15
